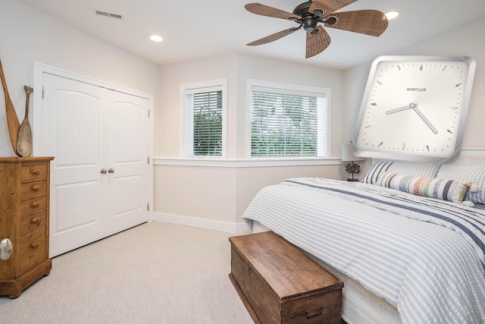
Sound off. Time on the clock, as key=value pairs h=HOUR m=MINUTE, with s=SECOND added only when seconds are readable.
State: h=8 m=22
